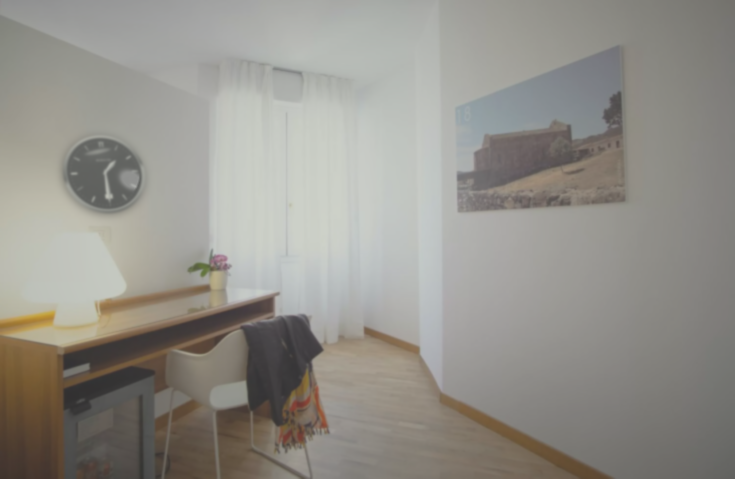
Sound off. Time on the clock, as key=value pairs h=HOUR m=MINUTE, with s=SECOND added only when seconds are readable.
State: h=1 m=30
